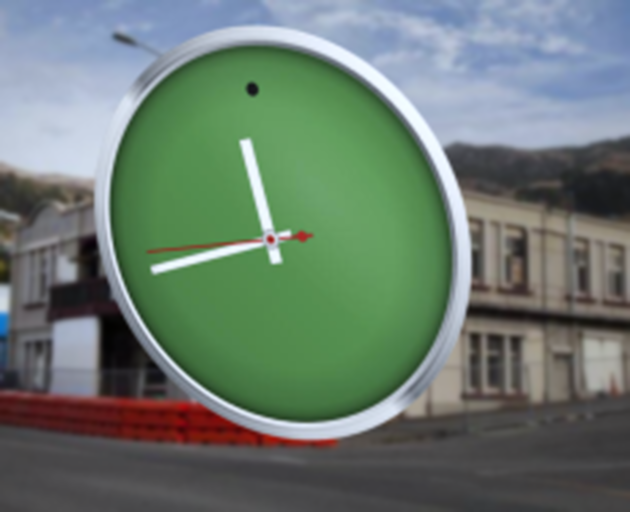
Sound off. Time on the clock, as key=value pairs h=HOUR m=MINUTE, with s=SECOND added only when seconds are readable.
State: h=11 m=42 s=44
